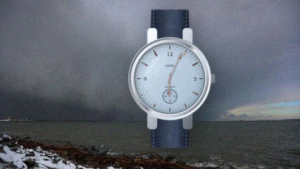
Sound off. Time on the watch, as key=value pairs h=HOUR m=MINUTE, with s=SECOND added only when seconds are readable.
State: h=6 m=4
